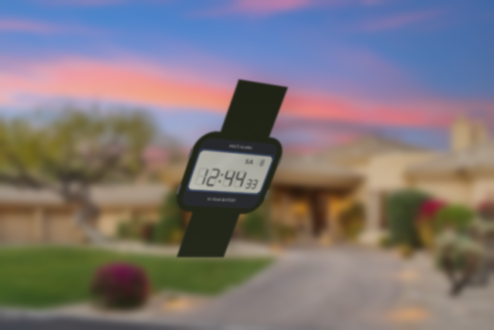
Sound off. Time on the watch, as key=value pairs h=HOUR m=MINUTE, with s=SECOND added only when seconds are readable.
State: h=12 m=44
